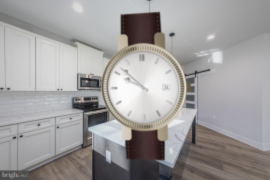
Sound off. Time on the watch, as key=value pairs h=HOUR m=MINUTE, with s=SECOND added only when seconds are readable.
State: h=9 m=52
